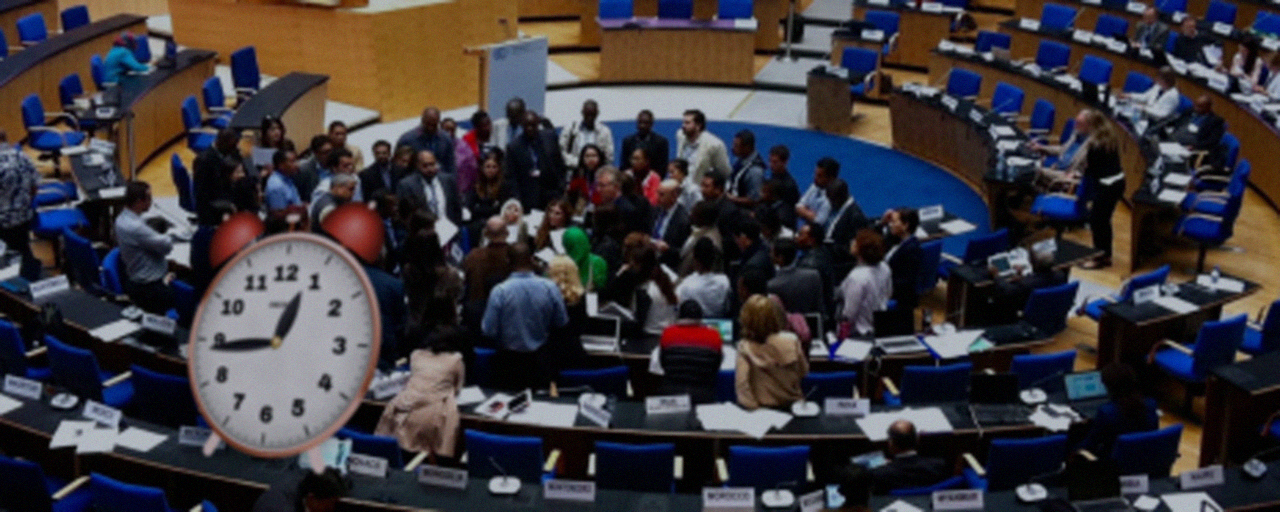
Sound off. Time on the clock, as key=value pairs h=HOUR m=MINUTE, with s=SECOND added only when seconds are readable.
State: h=12 m=44
